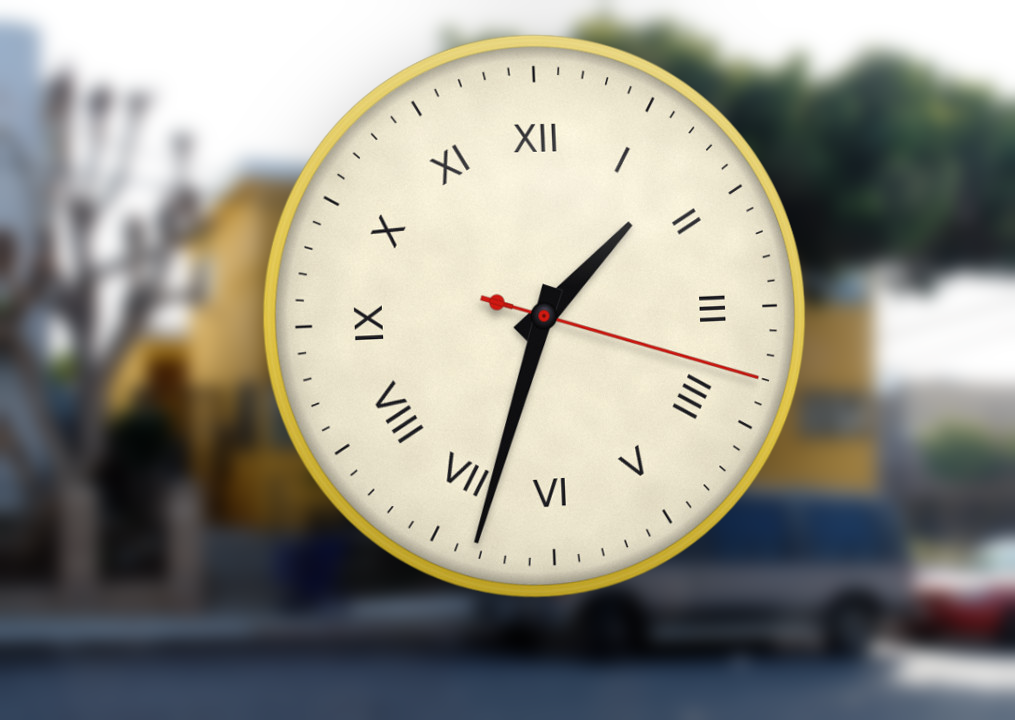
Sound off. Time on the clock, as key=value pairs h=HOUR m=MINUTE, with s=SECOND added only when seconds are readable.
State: h=1 m=33 s=18
